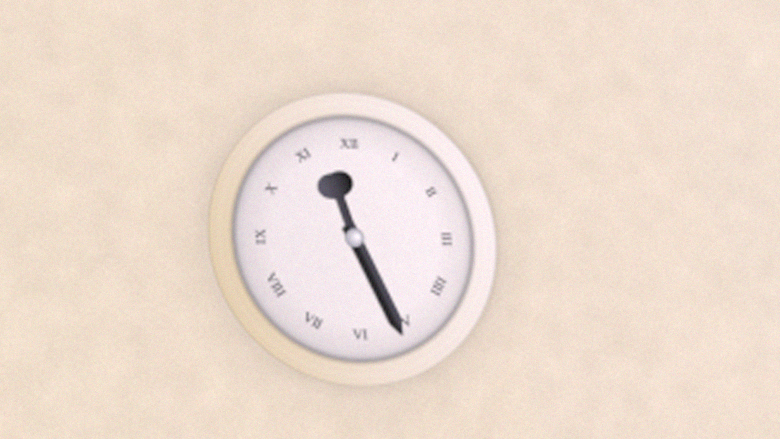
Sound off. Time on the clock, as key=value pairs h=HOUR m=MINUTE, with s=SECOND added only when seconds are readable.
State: h=11 m=26
